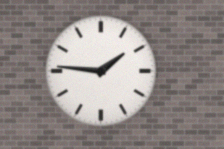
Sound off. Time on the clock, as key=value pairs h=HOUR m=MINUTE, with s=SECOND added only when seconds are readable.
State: h=1 m=46
